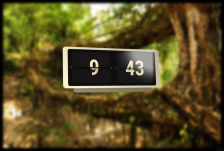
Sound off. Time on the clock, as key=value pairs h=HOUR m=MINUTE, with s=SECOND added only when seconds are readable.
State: h=9 m=43
